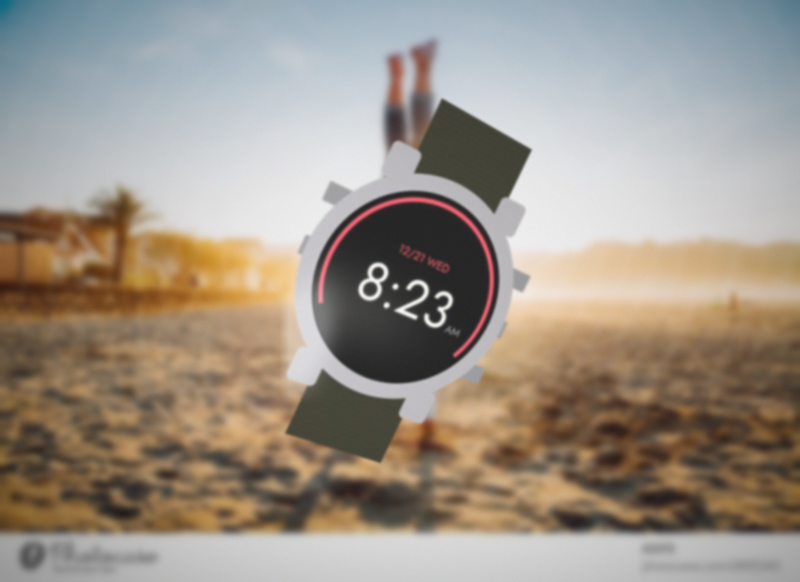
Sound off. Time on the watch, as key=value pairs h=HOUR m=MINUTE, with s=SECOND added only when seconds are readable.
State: h=8 m=23
